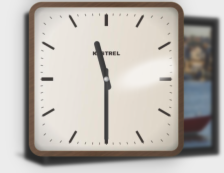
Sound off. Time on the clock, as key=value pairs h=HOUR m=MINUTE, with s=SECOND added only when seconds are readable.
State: h=11 m=30
